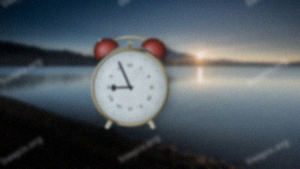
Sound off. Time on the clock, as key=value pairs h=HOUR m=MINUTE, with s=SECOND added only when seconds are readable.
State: h=8 m=56
